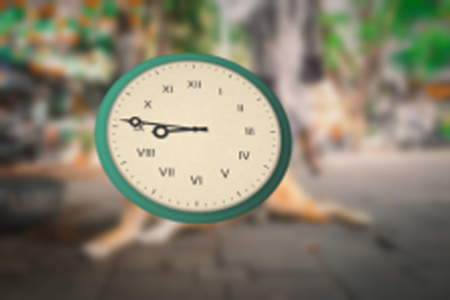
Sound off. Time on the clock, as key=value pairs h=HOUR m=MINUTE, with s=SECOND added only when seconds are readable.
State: h=8 m=46
